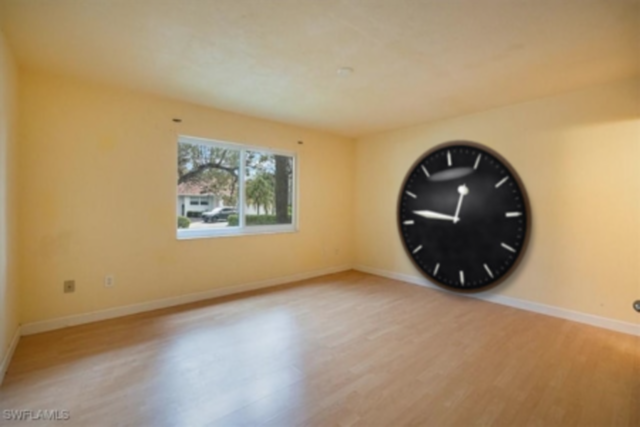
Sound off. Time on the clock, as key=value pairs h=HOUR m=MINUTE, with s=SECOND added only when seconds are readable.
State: h=12 m=47
